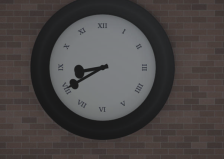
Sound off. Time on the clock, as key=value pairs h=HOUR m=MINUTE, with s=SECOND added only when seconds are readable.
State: h=8 m=40
